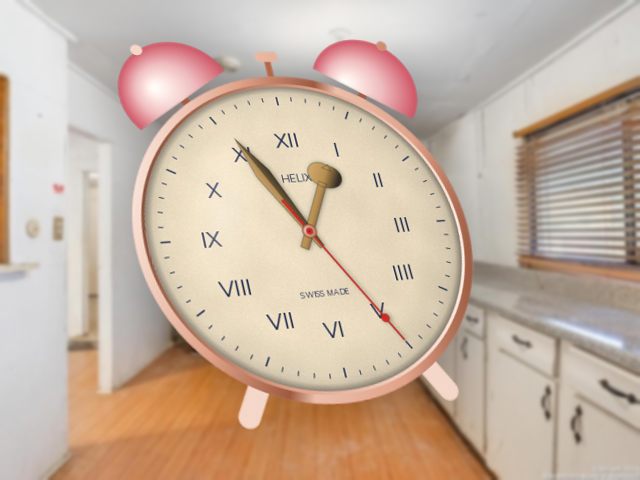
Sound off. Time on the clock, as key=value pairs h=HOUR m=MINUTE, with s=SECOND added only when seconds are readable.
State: h=12 m=55 s=25
